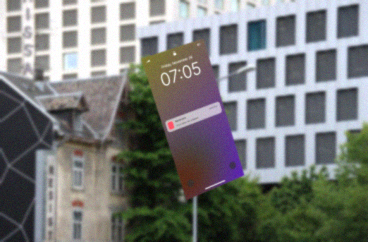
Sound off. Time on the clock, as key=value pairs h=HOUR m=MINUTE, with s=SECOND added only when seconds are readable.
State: h=7 m=5
